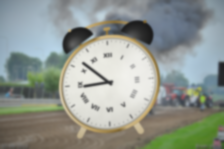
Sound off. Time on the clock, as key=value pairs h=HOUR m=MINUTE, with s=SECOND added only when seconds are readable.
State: h=8 m=52
